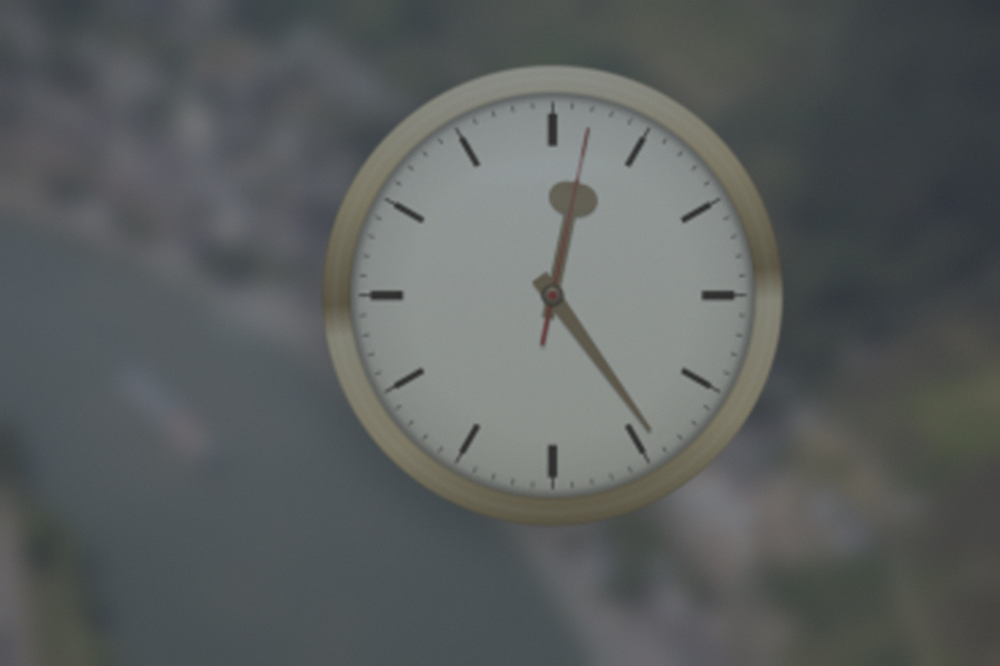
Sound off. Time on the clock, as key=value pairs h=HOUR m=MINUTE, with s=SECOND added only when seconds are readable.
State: h=12 m=24 s=2
